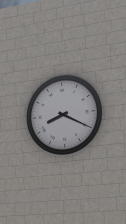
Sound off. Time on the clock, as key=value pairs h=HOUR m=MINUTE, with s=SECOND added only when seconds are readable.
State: h=8 m=20
